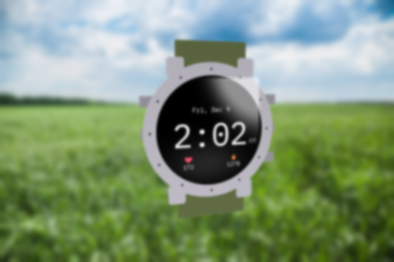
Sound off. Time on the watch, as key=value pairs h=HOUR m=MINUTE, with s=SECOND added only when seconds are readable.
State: h=2 m=2
